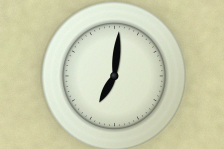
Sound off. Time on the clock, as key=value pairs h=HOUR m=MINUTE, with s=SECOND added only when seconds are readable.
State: h=7 m=1
